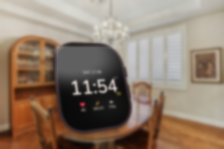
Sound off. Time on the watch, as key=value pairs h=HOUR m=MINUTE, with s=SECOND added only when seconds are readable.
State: h=11 m=54
